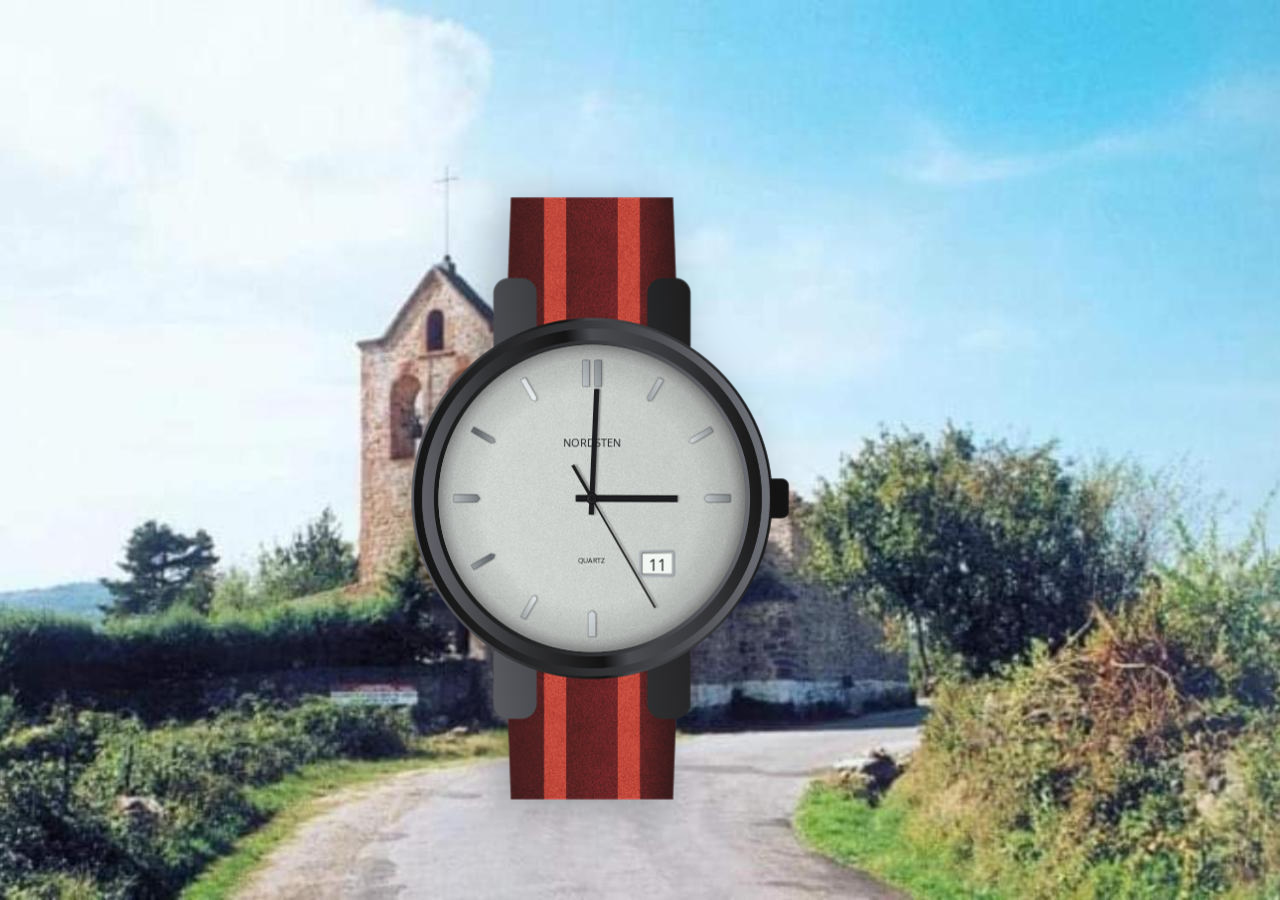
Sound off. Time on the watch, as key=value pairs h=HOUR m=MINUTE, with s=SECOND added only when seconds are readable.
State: h=3 m=0 s=25
